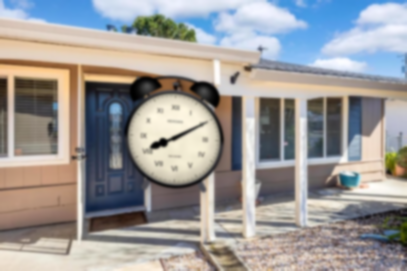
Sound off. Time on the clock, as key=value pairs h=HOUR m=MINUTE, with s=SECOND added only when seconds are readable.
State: h=8 m=10
